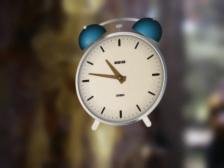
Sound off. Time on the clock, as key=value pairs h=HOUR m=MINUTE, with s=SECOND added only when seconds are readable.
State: h=10 m=47
